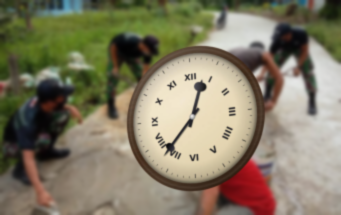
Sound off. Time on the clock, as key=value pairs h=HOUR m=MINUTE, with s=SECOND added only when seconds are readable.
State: h=12 m=37
